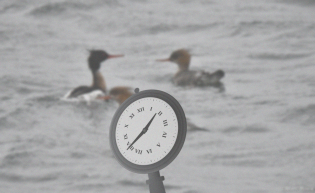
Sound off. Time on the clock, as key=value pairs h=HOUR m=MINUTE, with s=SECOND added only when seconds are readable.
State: h=1 m=40
